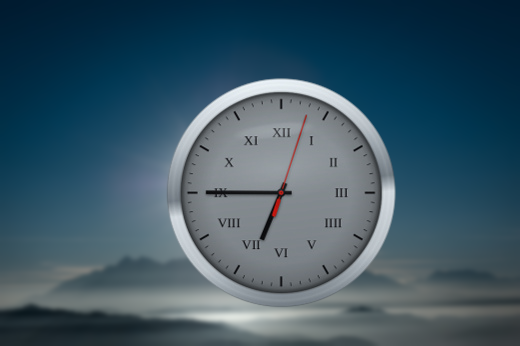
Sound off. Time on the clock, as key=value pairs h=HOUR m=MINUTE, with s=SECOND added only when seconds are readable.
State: h=6 m=45 s=3
